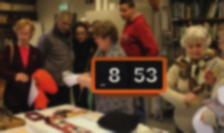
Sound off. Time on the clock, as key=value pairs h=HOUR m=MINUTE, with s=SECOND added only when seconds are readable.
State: h=8 m=53
